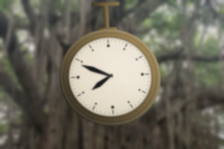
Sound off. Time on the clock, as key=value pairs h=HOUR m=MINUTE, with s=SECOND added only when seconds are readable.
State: h=7 m=49
